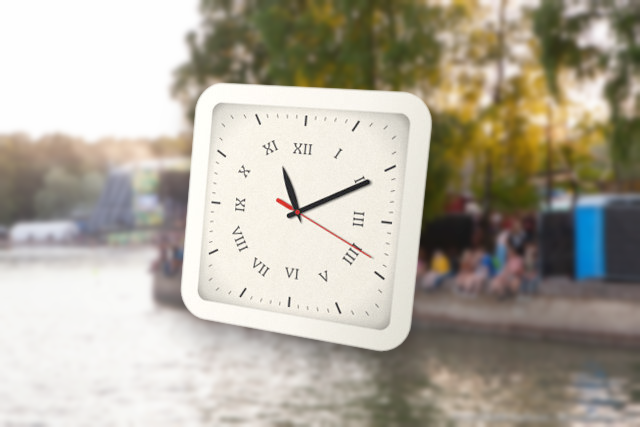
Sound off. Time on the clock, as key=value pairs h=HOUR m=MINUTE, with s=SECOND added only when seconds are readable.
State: h=11 m=10 s=19
